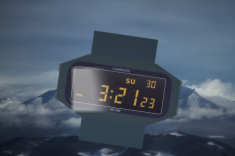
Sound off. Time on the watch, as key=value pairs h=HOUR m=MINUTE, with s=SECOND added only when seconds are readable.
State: h=3 m=21 s=23
